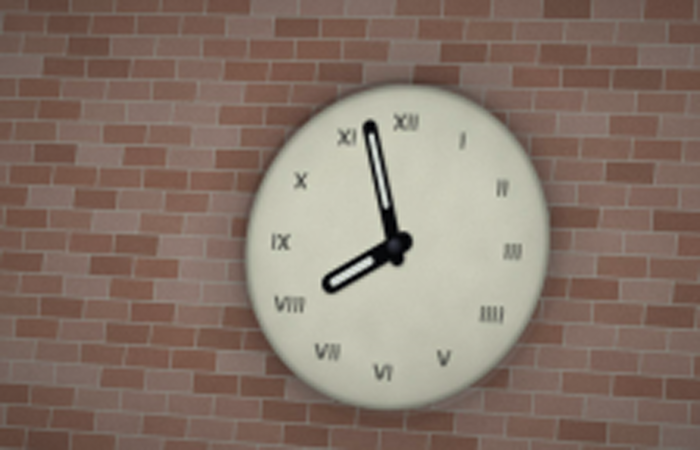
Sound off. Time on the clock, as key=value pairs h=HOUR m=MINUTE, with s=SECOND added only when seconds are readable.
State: h=7 m=57
